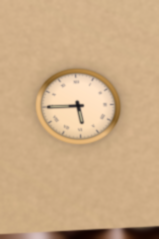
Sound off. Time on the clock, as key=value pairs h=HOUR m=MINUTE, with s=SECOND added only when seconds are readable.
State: h=5 m=45
